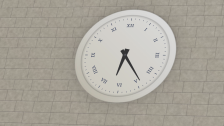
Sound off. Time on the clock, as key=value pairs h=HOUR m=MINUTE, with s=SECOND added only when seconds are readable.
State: h=6 m=24
